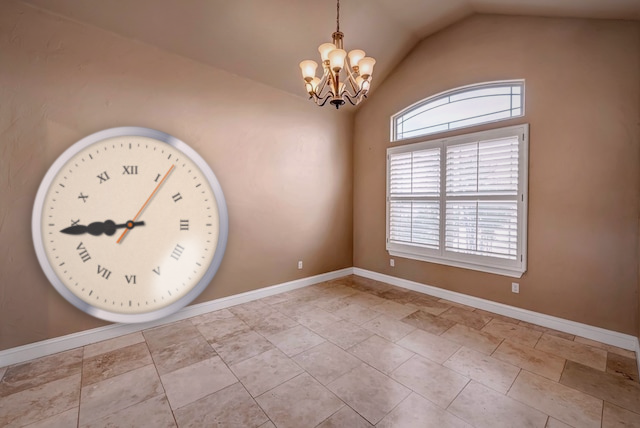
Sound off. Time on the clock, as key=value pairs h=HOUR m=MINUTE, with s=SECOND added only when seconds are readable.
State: h=8 m=44 s=6
